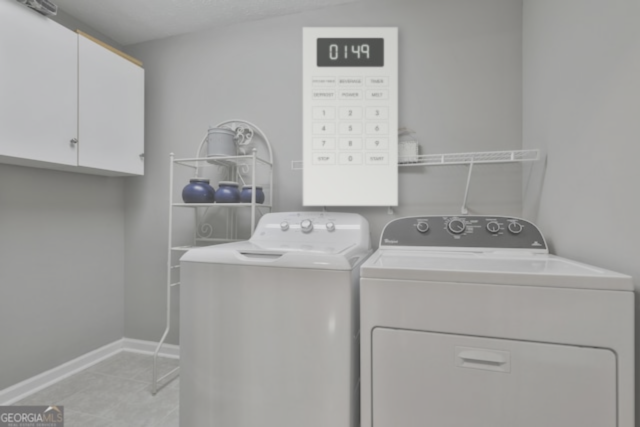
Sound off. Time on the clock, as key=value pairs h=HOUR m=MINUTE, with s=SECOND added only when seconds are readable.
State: h=1 m=49
